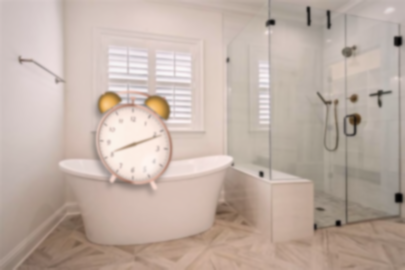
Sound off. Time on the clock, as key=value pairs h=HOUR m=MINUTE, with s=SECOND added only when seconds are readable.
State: h=8 m=11
